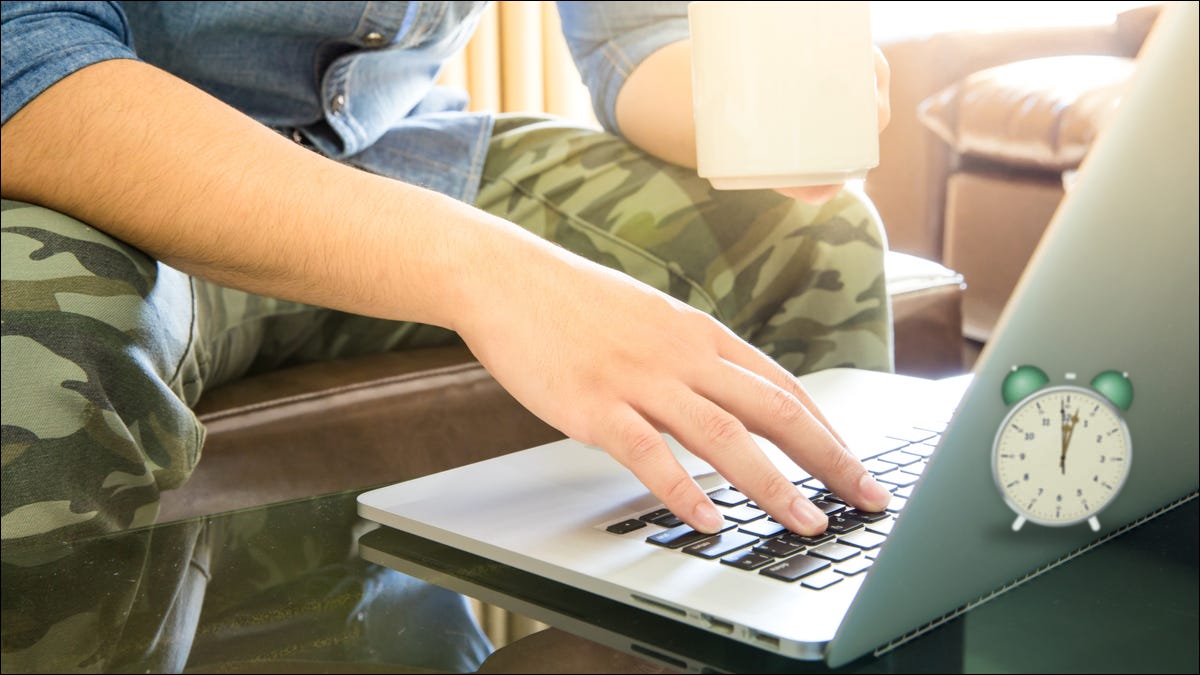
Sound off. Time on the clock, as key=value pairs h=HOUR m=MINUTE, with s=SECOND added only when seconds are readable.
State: h=12 m=1 s=59
